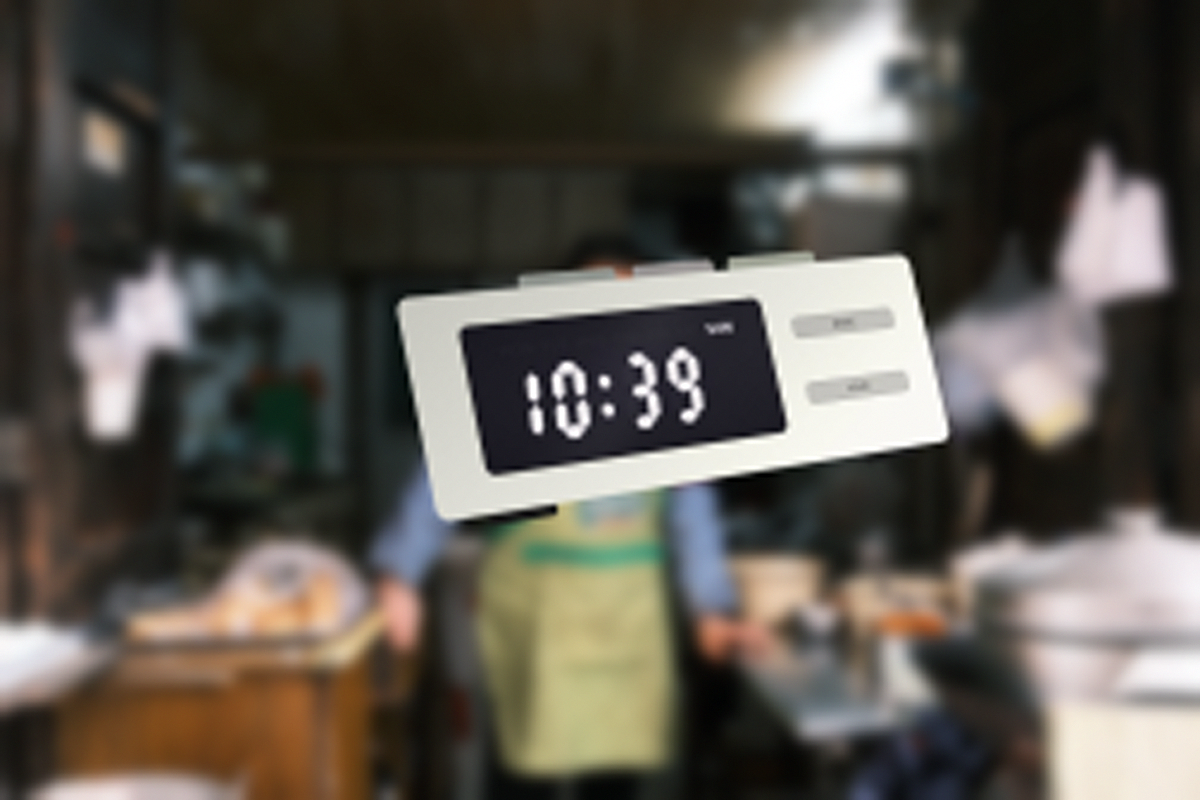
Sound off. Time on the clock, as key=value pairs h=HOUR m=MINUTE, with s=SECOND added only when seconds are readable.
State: h=10 m=39
